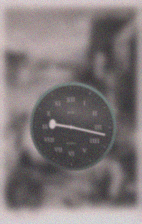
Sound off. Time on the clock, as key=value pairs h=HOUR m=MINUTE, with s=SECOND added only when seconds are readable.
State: h=9 m=17
